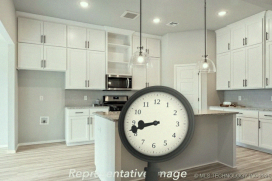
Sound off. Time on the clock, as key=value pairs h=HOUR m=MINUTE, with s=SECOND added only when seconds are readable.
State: h=8 m=42
